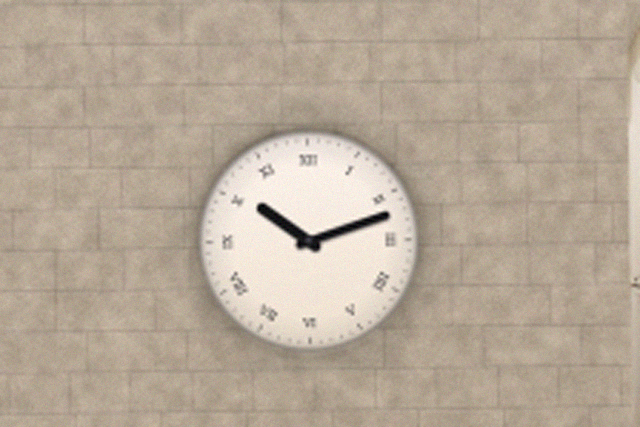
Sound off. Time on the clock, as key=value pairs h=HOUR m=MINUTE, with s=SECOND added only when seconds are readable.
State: h=10 m=12
